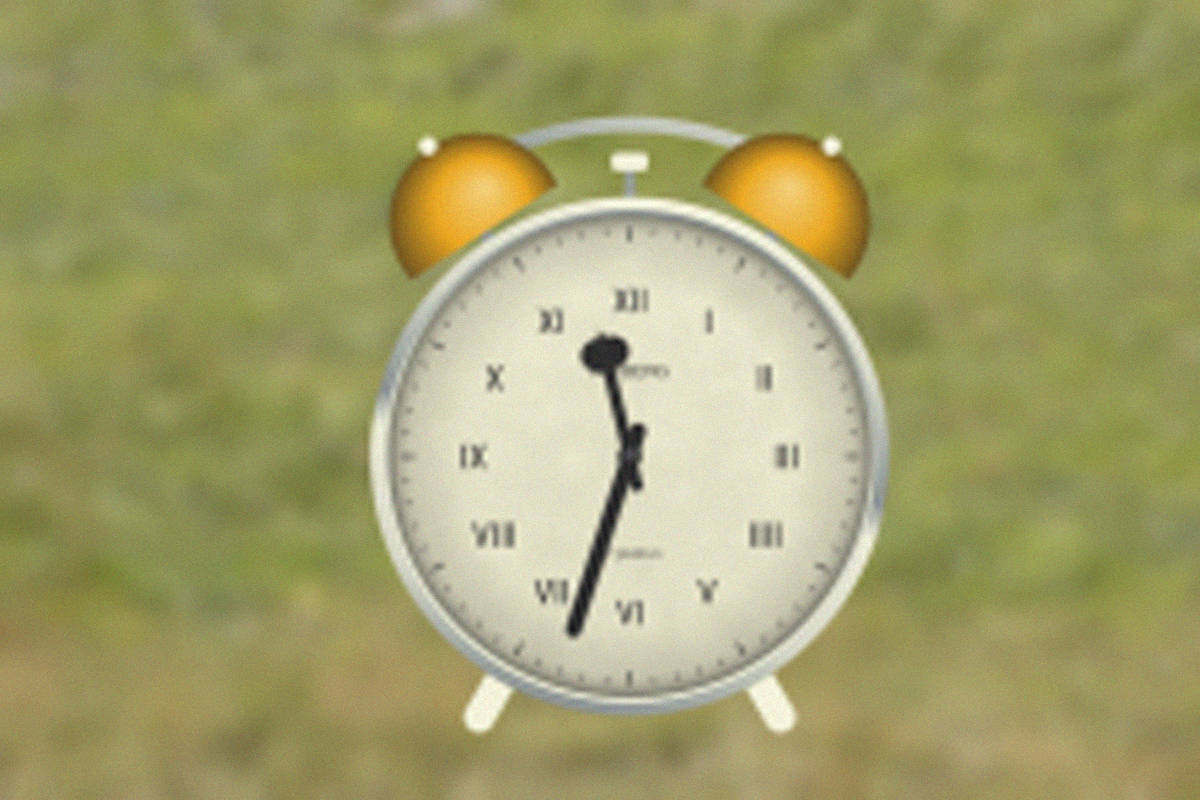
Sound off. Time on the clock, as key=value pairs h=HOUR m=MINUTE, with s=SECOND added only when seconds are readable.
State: h=11 m=33
